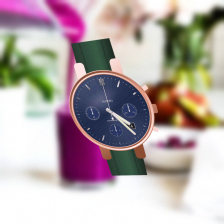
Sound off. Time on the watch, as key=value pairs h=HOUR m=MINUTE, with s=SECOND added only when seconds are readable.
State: h=4 m=24
